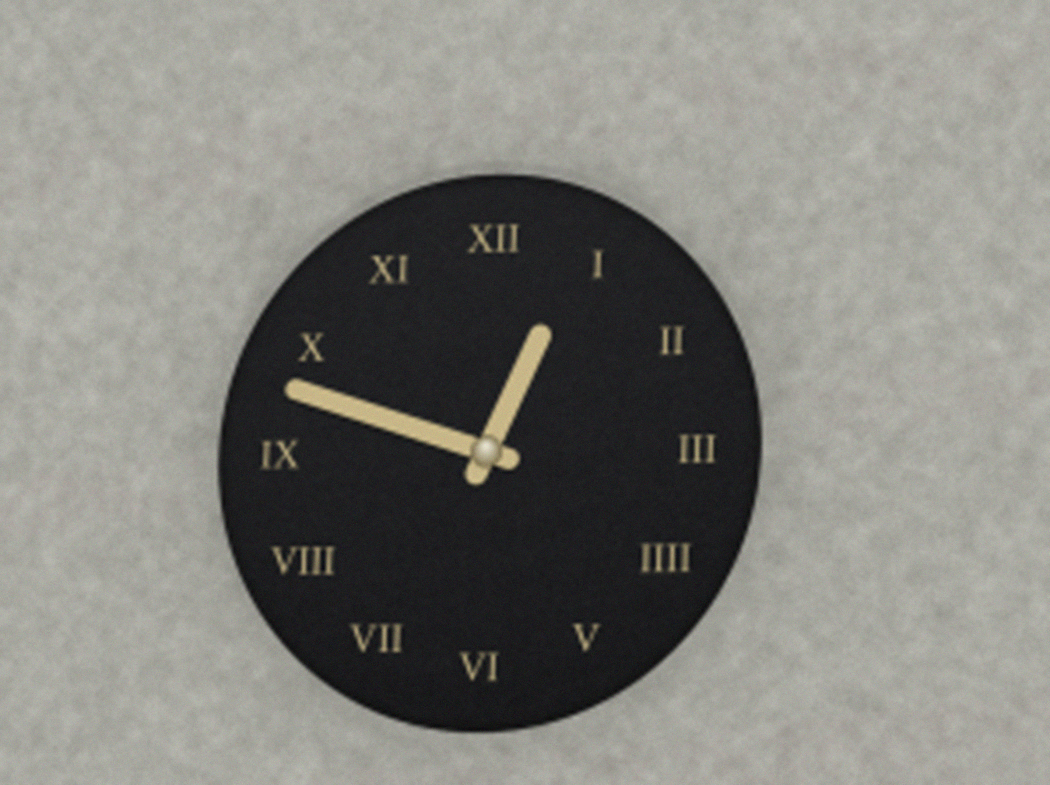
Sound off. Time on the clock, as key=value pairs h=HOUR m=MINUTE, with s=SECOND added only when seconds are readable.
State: h=12 m=48
